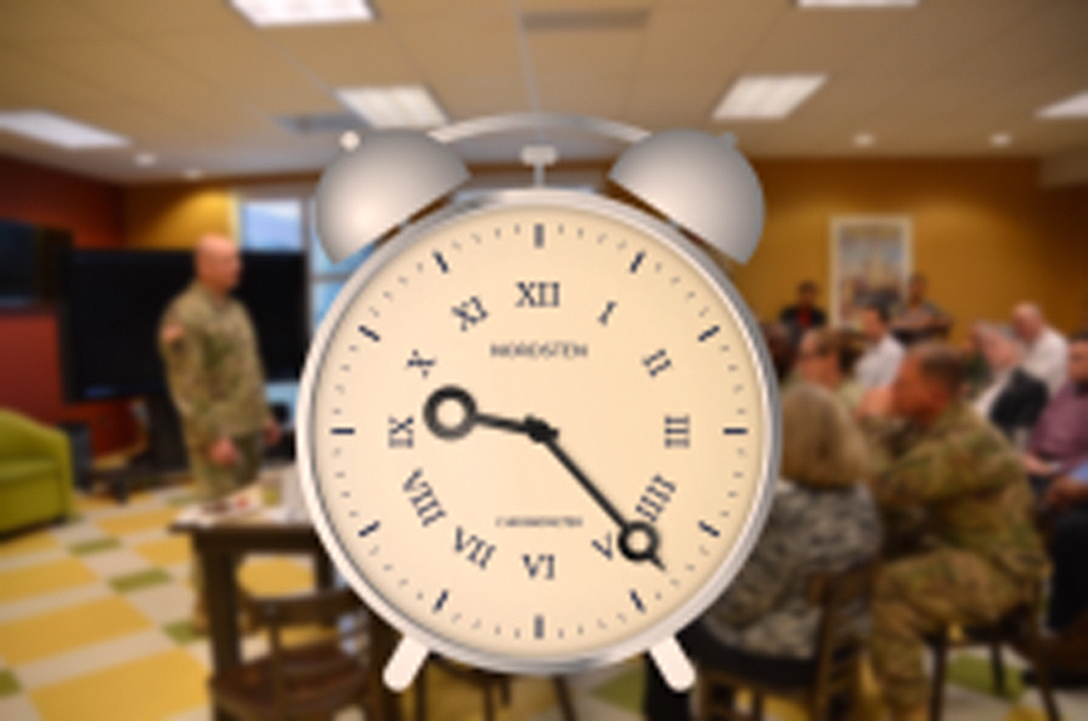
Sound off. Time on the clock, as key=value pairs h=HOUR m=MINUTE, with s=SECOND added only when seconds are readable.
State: h=9 m=23
